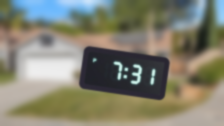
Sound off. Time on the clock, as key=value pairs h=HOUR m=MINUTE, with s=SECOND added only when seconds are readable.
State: h=7 m=31
